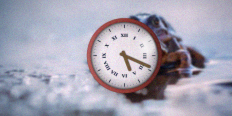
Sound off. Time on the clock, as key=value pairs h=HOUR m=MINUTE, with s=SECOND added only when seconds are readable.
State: h=5 m=19
